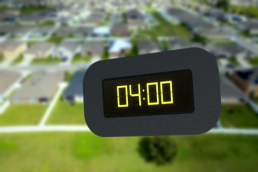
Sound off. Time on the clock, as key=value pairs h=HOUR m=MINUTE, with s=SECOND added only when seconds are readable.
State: h=4 m=0
